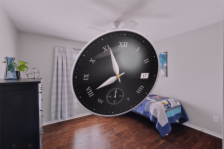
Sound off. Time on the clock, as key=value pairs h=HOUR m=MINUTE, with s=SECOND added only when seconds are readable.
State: h=7 m=56
